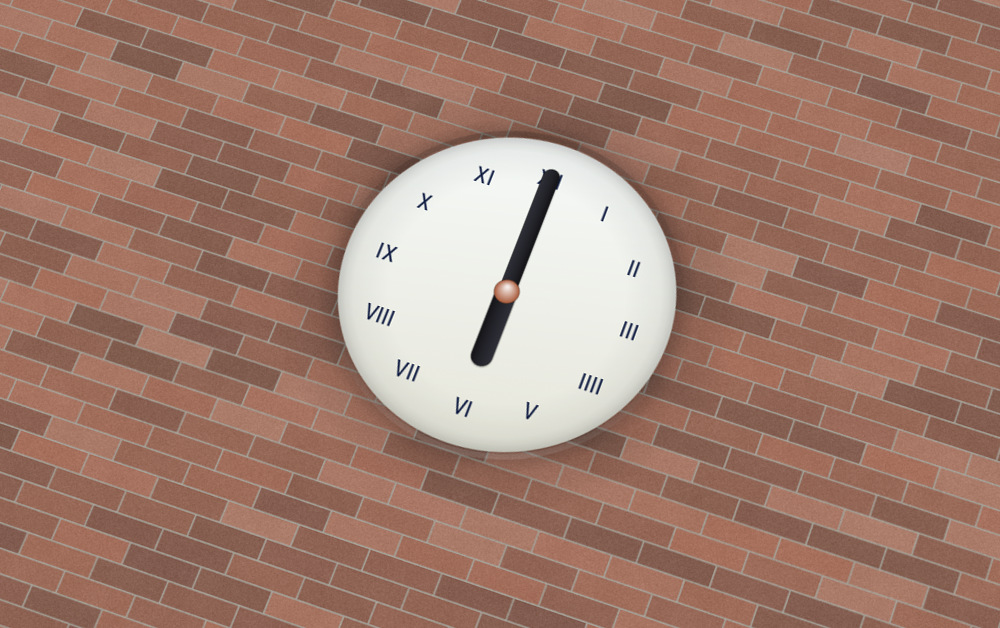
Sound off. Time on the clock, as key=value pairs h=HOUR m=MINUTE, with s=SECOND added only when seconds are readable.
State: h=6 m=0
